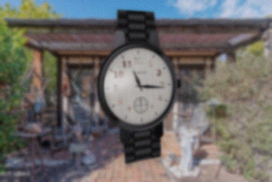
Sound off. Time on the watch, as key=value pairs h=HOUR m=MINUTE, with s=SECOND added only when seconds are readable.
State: h=11 m=16
